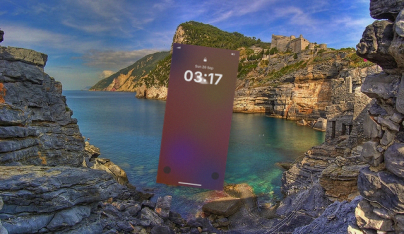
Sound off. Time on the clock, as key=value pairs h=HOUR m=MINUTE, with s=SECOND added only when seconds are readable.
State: h=3 m=17
